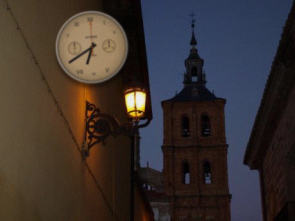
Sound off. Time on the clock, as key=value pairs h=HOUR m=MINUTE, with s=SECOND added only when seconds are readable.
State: h=6 m=40
